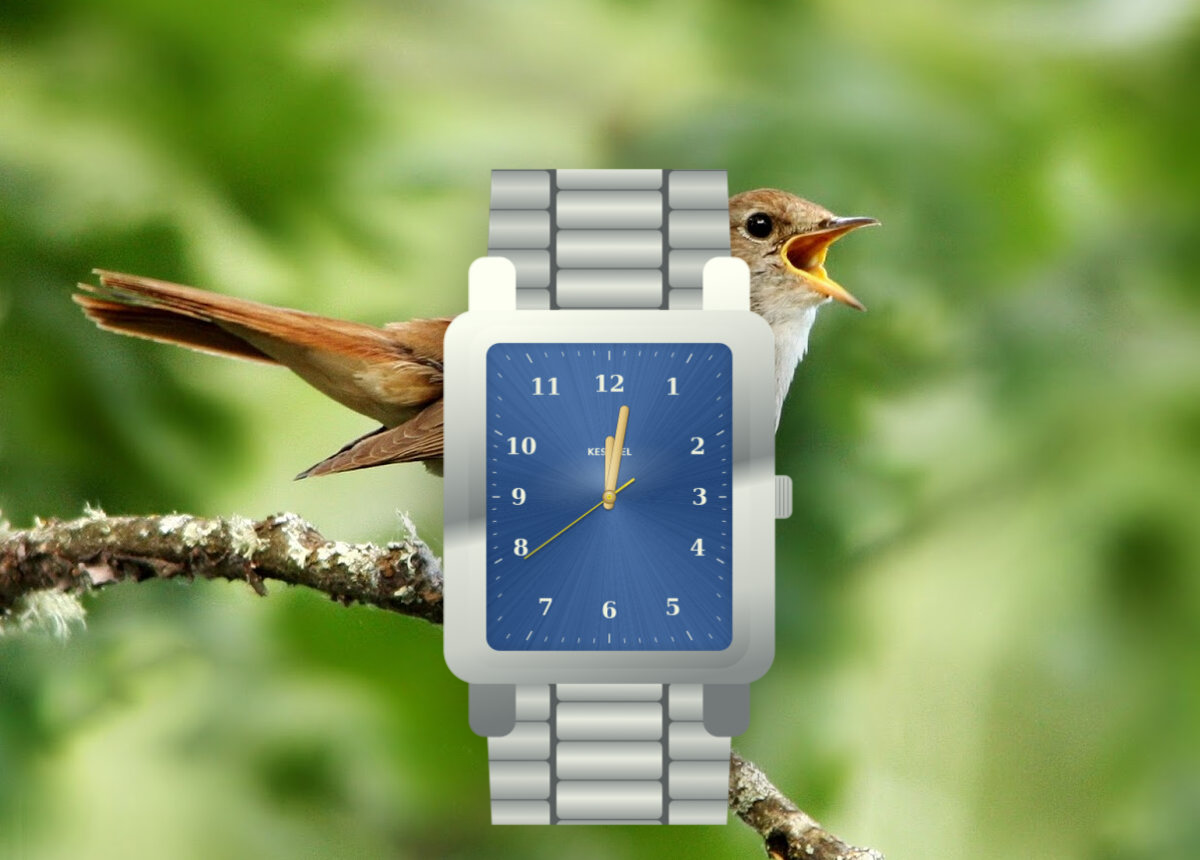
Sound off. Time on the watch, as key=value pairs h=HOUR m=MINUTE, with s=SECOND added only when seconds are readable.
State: h=12 m=1 s=39
